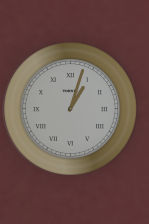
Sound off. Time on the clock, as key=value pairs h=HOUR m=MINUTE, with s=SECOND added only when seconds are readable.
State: h=1 m=3
